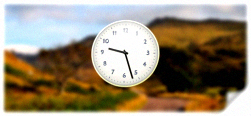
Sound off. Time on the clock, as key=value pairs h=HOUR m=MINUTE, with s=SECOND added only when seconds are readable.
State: h=9 m=27
